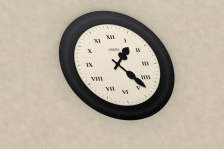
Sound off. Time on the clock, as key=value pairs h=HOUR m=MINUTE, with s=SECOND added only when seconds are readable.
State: h=1 m=23
